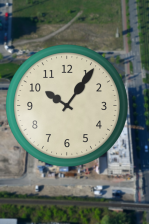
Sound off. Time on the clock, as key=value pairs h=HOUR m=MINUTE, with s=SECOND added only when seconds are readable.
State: h=10 m=6
